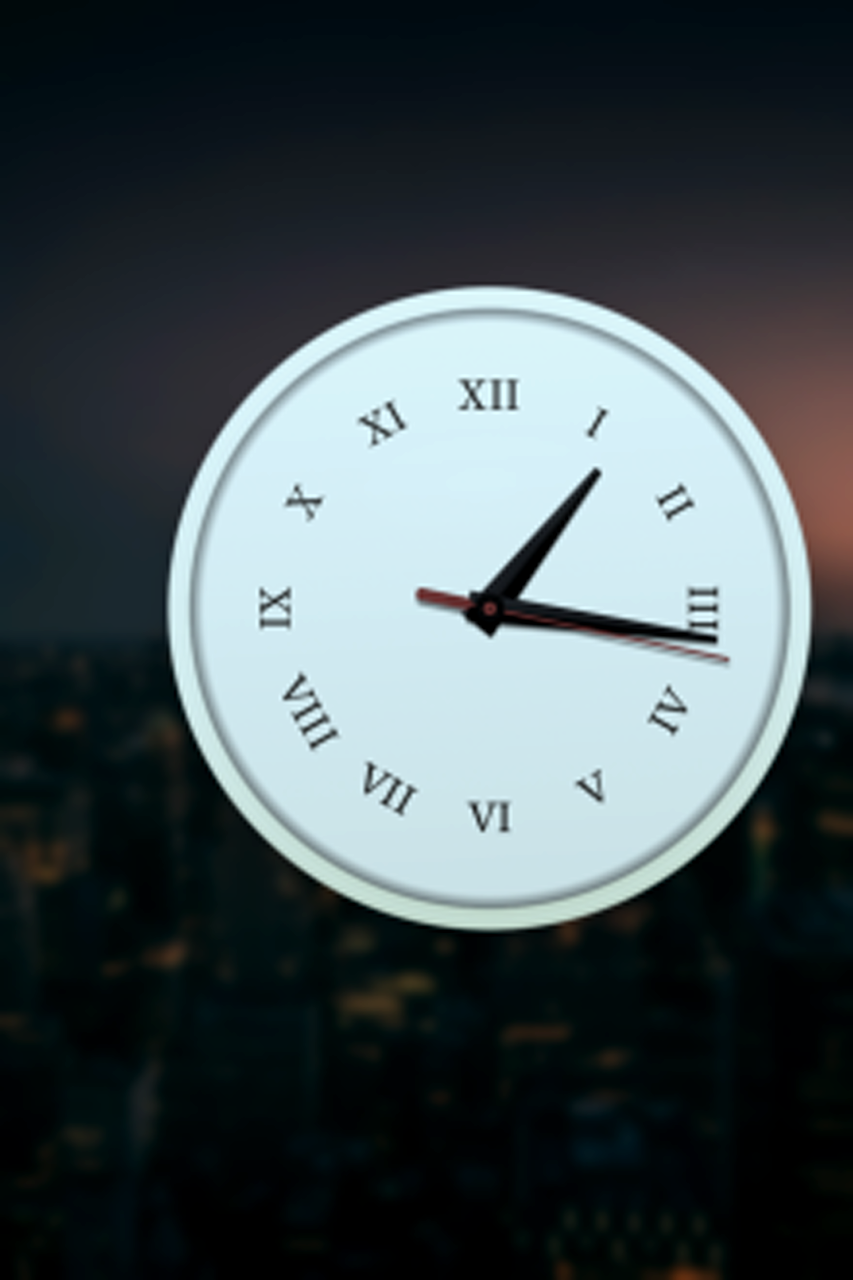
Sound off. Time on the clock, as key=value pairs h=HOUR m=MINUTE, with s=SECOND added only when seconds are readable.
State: h=1 m=16 s=17
